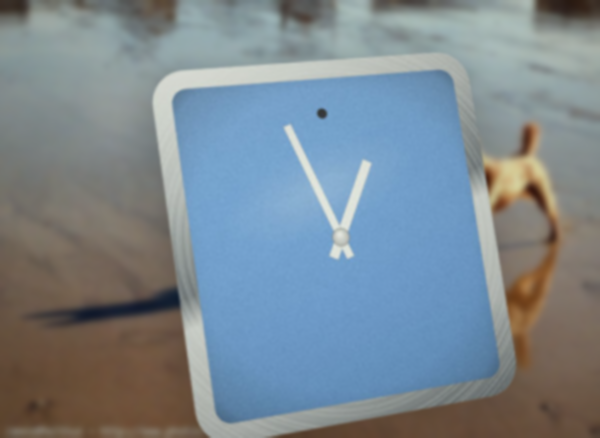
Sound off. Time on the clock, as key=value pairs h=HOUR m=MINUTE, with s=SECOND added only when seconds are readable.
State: h=12 m=57
